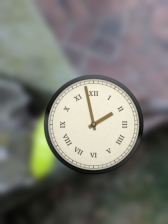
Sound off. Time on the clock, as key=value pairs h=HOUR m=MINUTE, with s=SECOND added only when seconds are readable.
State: h=1 m=58
